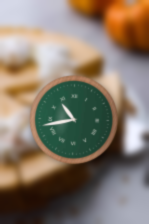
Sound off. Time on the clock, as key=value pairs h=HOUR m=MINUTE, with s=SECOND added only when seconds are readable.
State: h=10 m=43
